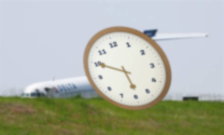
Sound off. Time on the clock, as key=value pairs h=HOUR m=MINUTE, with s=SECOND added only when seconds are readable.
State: h=5 m=50
